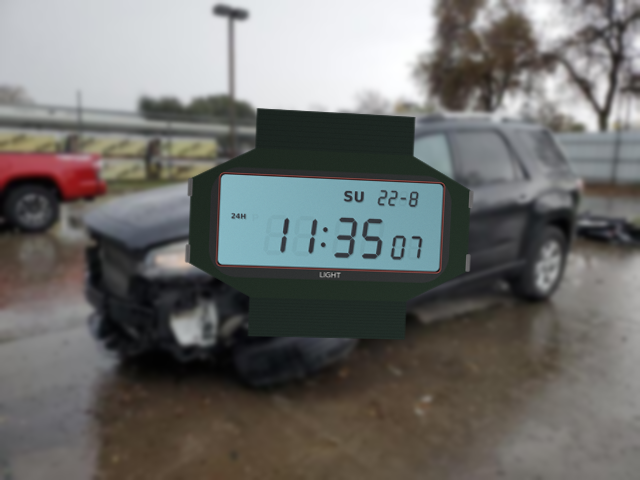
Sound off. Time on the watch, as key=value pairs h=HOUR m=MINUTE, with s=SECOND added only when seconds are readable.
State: h=11 m=35 s=7
